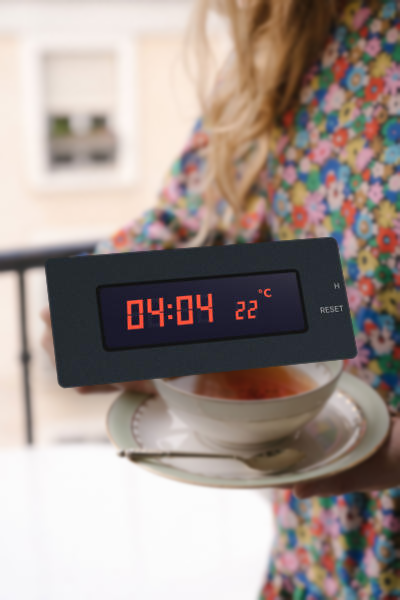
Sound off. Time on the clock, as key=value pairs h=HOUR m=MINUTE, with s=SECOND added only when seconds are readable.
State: h=4 m=4
